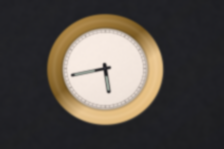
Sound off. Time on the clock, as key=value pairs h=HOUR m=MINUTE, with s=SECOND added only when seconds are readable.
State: h=5 m=43
